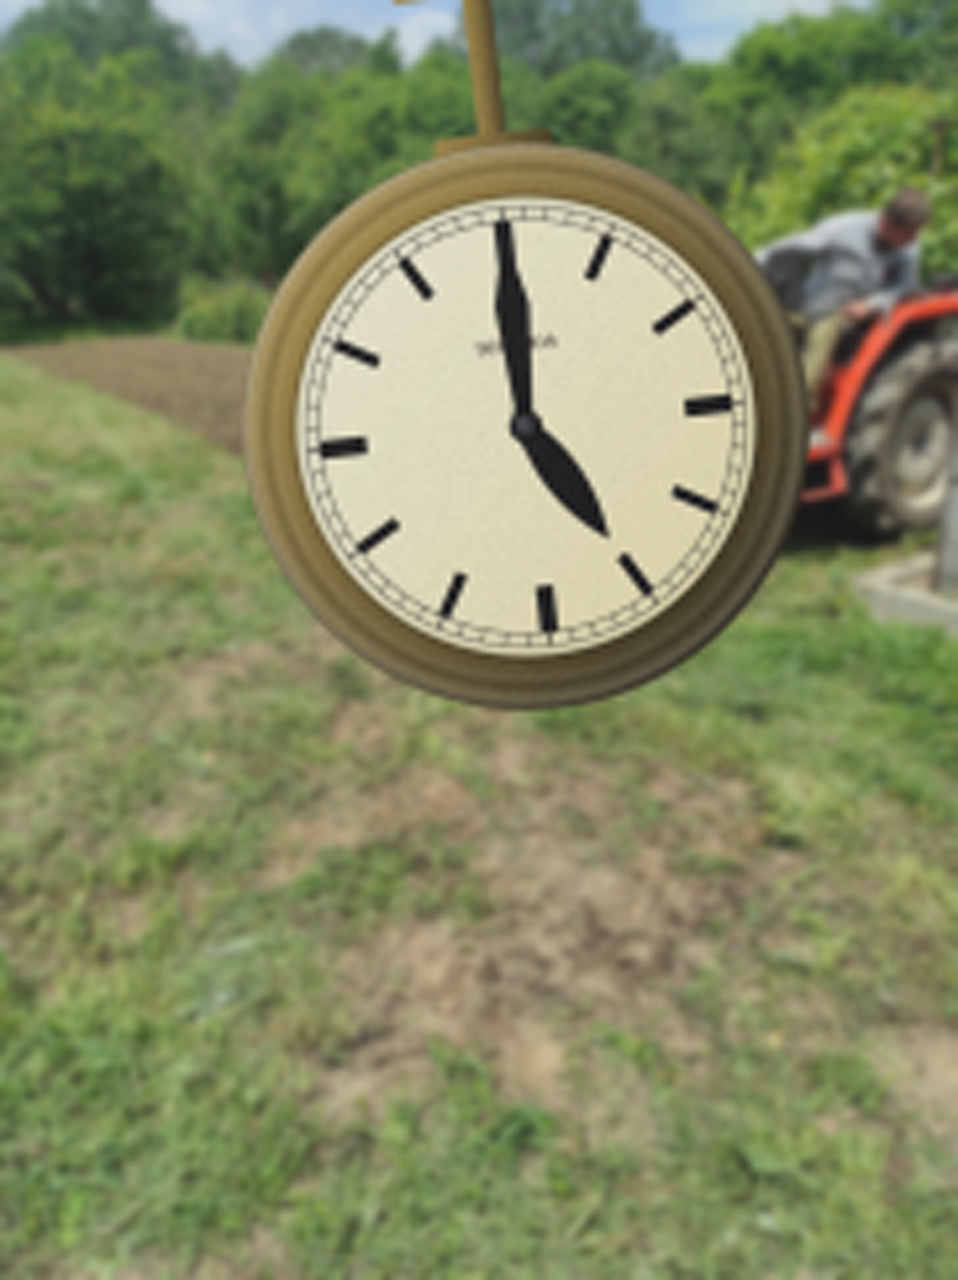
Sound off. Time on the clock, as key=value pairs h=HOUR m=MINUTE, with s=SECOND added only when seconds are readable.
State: h=5 m=0
